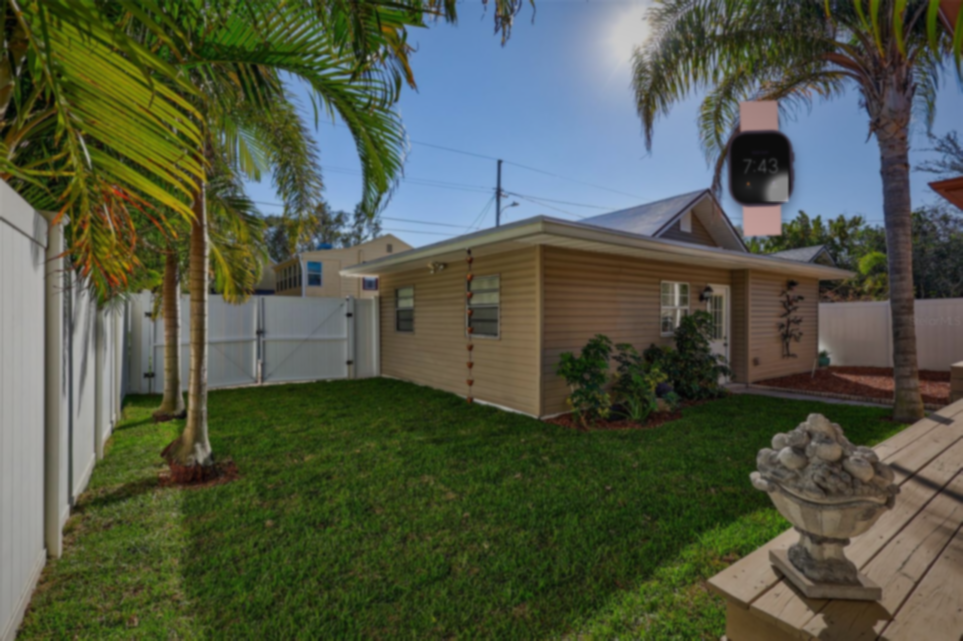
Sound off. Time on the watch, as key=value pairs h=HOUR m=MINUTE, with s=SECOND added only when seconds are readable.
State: h=7 m=43
